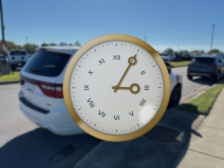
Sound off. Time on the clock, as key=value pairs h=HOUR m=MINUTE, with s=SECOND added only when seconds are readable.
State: h=3 m=5
